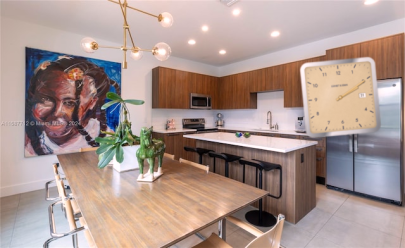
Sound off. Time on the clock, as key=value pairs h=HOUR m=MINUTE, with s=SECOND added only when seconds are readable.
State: h=2 m=10
